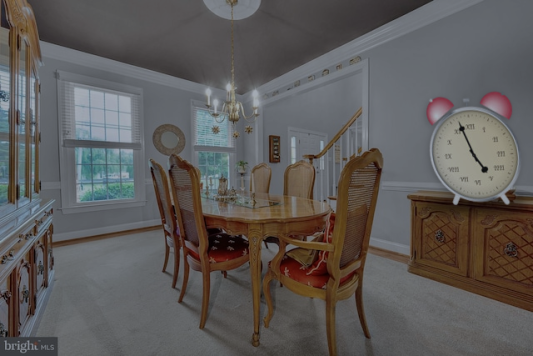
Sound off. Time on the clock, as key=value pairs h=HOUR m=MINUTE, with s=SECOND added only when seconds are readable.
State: h=4 m=57
